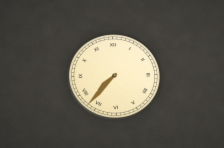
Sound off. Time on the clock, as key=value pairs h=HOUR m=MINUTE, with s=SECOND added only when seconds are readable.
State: h=7 m=37
